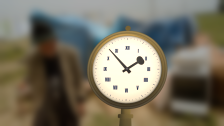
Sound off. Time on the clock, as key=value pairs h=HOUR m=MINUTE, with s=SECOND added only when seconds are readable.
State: h=1 m=53
